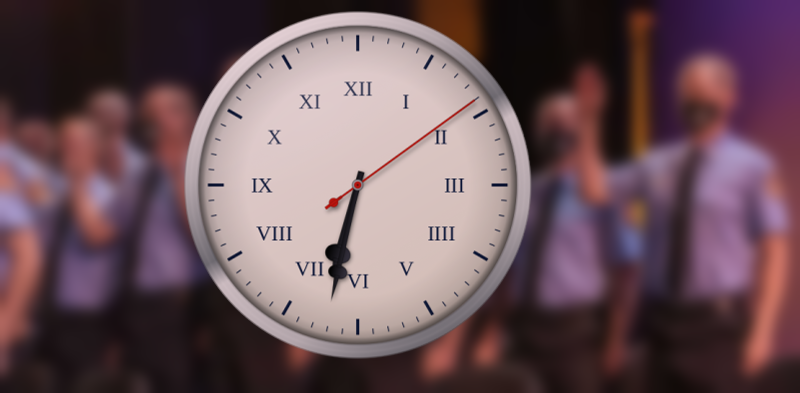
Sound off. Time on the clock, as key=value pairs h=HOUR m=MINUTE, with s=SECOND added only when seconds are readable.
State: h=6 m=32 s=9
